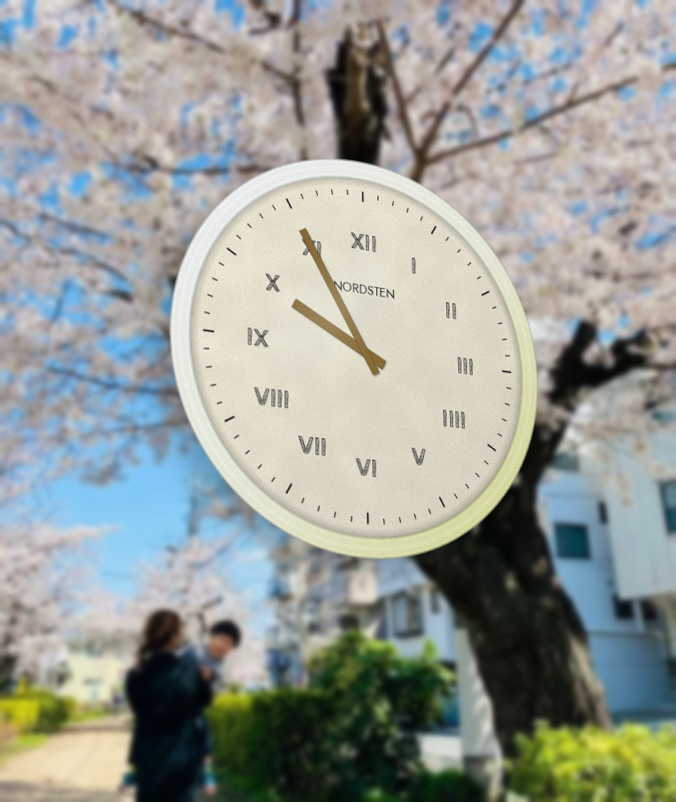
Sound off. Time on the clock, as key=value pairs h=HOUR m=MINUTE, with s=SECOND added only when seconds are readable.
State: h=9 m=55
